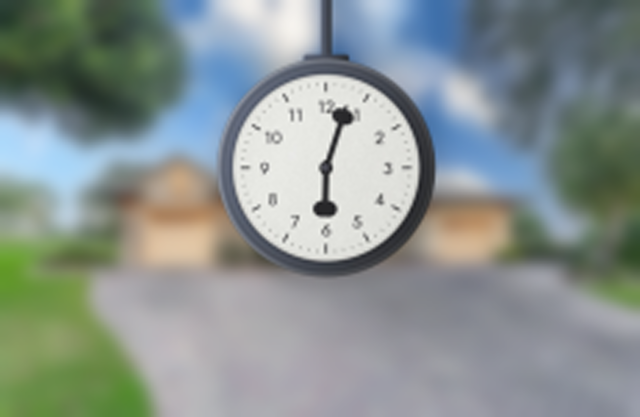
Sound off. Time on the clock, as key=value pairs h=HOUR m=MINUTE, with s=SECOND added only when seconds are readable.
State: h=6 m=3
